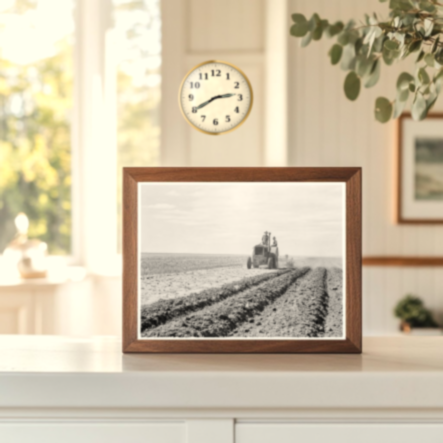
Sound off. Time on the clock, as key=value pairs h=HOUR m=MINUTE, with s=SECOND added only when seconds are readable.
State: h=2 m=40
